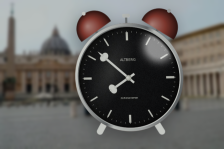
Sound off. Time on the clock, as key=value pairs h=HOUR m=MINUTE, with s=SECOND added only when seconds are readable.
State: h=7 m=52
